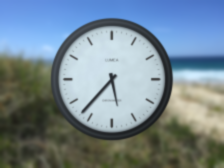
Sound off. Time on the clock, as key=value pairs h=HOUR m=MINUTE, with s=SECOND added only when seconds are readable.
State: h=5 m=37
